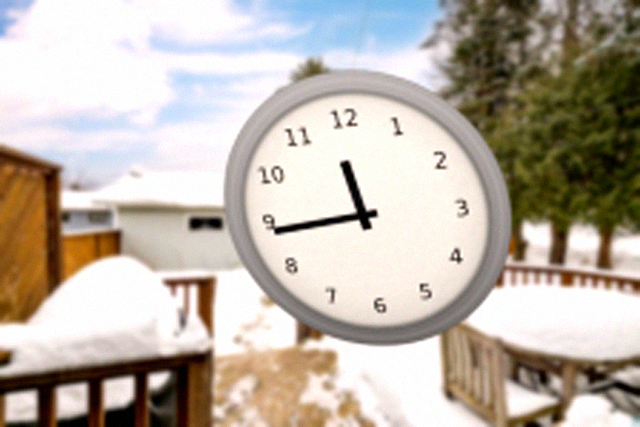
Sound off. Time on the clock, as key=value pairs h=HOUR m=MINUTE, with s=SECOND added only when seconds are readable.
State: h=11 m=44
